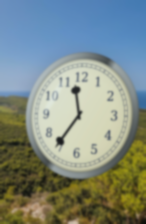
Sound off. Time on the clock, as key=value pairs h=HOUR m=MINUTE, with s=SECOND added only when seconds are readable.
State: h=11 m=36
